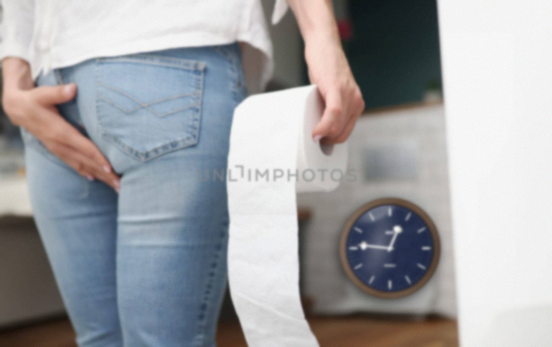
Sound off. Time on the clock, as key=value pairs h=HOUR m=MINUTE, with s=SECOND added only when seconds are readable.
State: h=12 m=46
